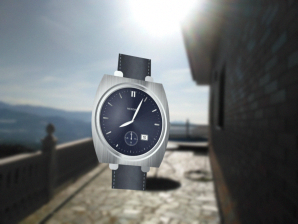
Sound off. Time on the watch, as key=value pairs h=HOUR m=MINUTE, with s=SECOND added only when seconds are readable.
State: h=8 m=4
